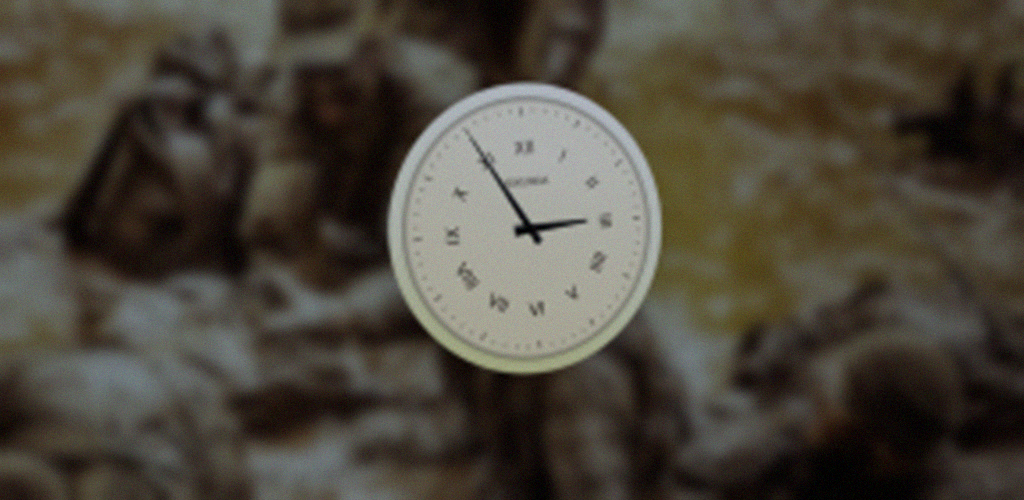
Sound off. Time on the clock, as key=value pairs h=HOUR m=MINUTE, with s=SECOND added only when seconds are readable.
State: h=2 m=55
